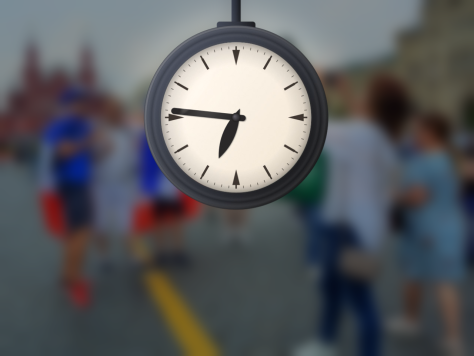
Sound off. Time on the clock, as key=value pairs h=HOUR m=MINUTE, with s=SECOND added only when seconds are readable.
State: h=6 m=46
